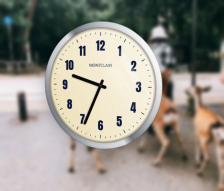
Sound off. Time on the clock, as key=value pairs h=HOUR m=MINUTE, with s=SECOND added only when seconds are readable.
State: h=9 m=34
